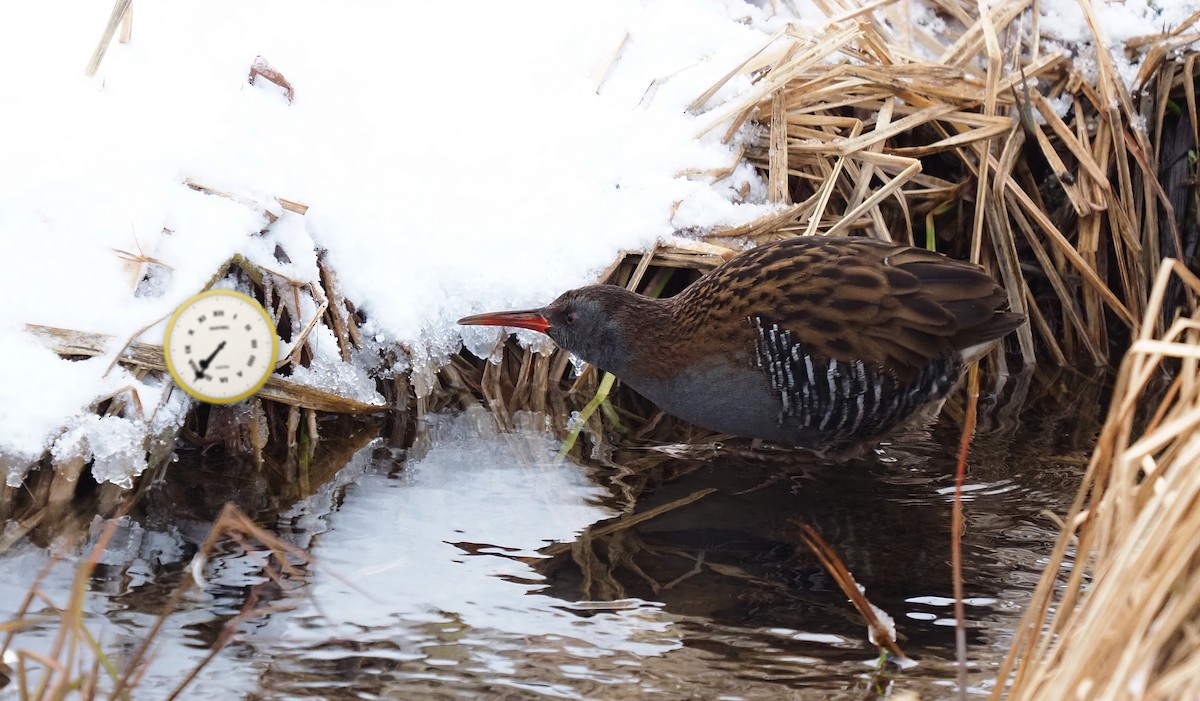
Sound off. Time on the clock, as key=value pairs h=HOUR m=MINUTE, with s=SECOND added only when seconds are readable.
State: h=7 m=37
